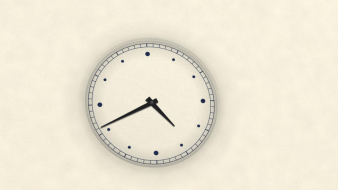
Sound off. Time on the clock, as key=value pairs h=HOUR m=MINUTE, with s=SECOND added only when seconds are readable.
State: h=4 m=41
